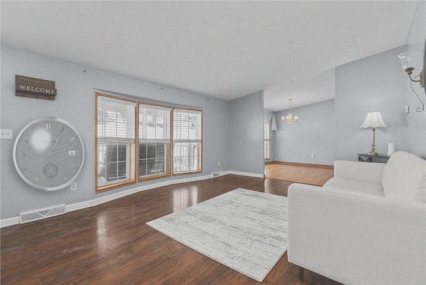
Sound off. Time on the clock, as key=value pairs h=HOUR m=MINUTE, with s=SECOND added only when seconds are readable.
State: h=1 m=13
